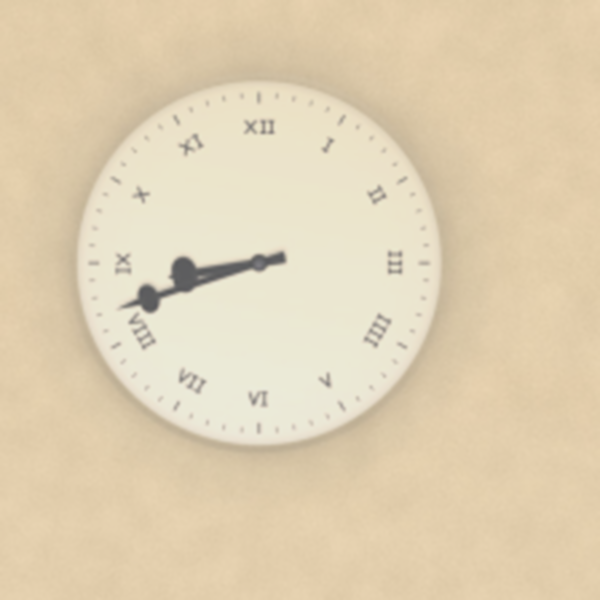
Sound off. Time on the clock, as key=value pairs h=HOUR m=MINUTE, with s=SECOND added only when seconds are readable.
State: h=8 m=42
